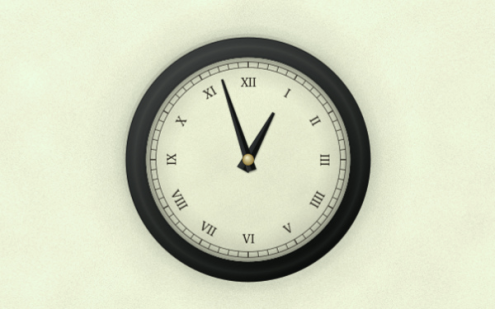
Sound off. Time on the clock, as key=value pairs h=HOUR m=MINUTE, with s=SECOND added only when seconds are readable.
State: h=12 m=57
